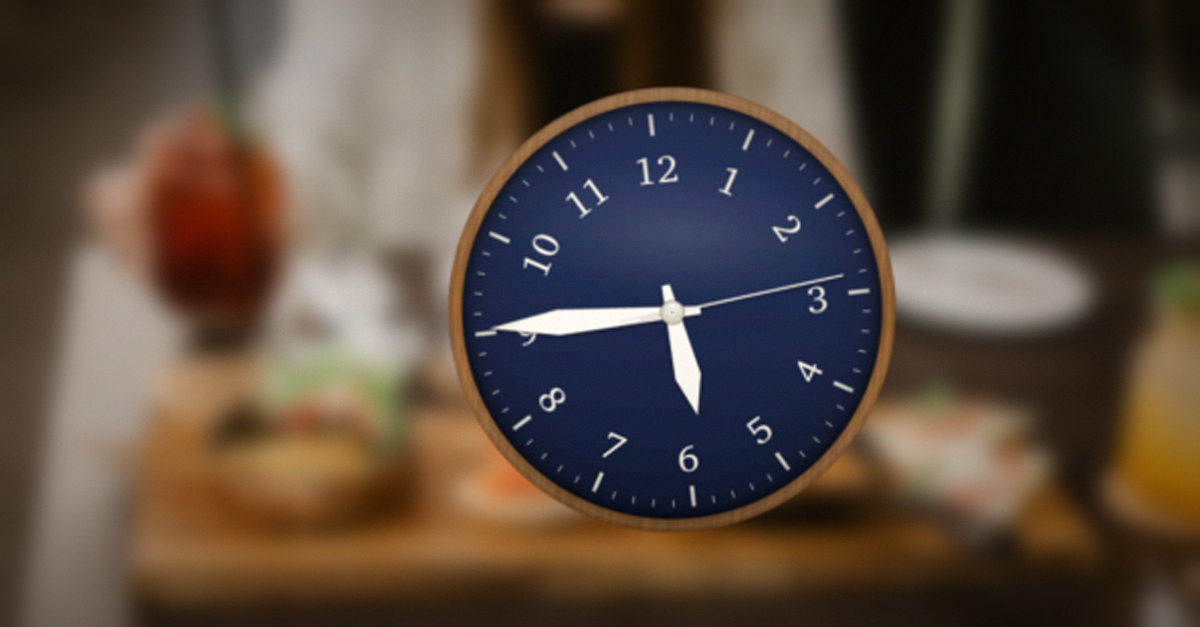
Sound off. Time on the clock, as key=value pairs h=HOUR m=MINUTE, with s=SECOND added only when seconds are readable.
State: h=5 m=45 s=14
